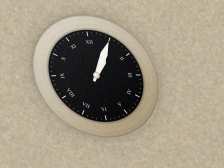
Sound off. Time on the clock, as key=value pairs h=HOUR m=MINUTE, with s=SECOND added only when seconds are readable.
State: h=1 m=5
